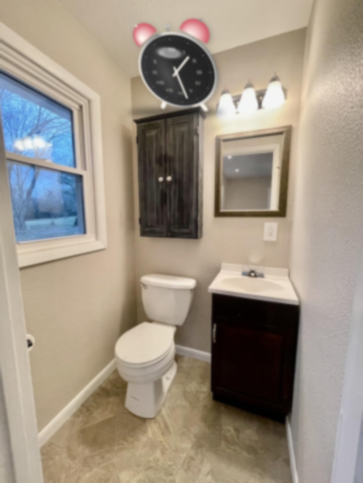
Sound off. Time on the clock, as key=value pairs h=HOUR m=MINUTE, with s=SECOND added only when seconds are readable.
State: h=1 m=28
